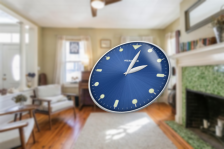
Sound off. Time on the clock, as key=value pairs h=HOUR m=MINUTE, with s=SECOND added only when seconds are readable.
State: h=2 m=2
